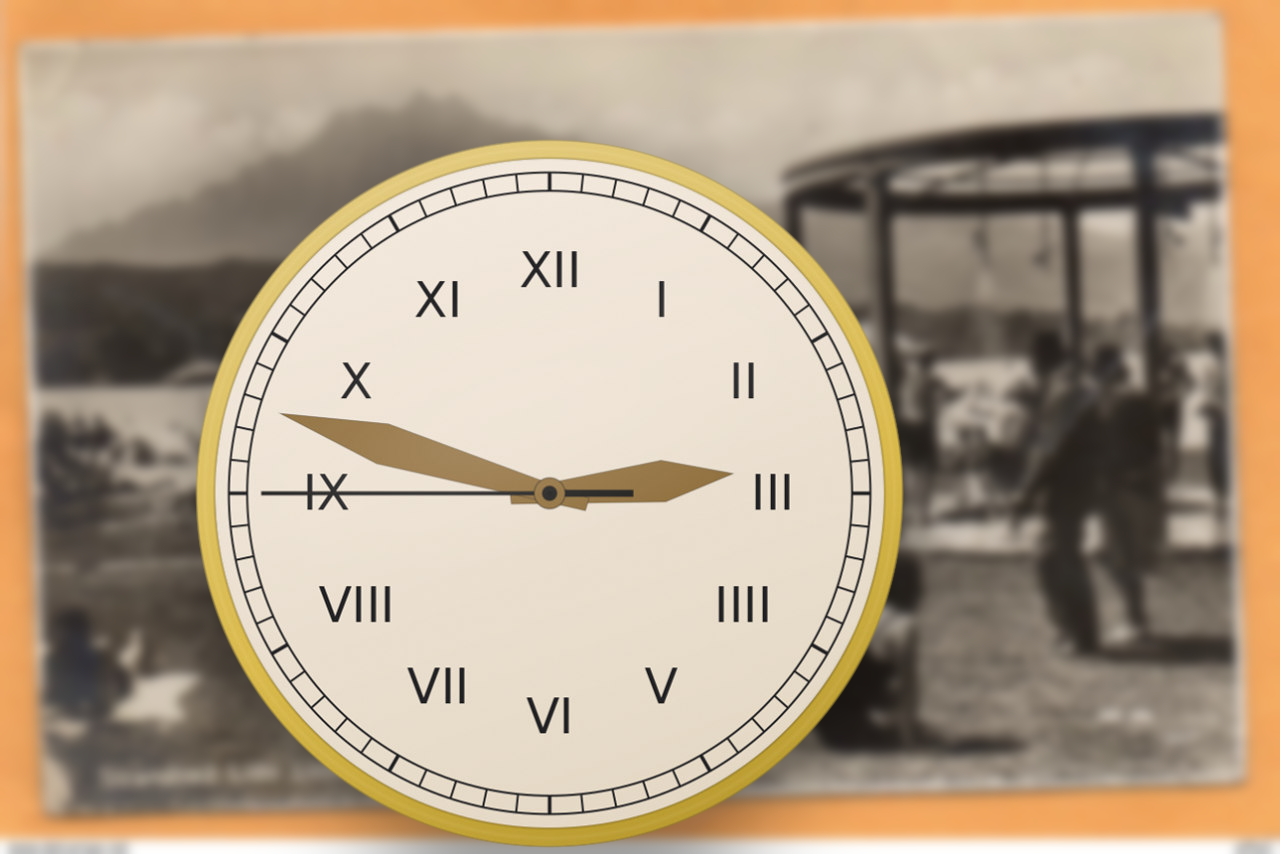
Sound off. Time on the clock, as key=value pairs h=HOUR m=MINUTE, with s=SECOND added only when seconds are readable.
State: h=2 m=47 s=45
